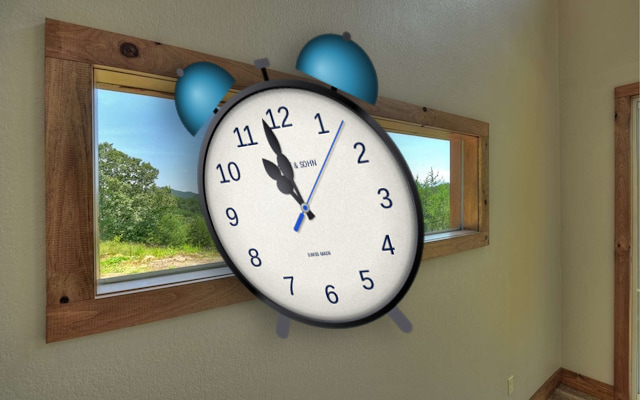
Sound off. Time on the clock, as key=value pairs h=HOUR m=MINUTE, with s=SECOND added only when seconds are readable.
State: h=10 m=58 s=7
